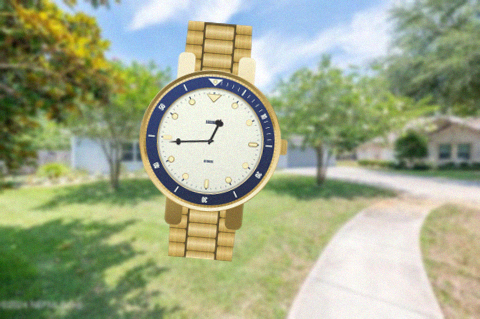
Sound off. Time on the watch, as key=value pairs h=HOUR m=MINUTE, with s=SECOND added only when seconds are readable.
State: h=12 m=44
